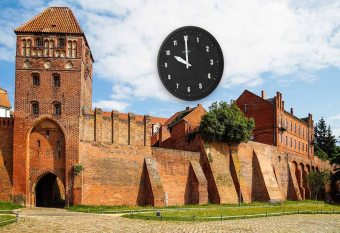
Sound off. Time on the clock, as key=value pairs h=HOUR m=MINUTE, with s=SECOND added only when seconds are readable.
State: h=10 m=0
